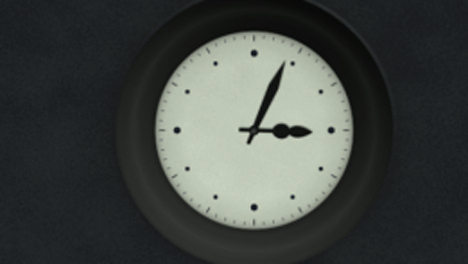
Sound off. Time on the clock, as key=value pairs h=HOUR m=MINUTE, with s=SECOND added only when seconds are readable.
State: h=3 m=4
